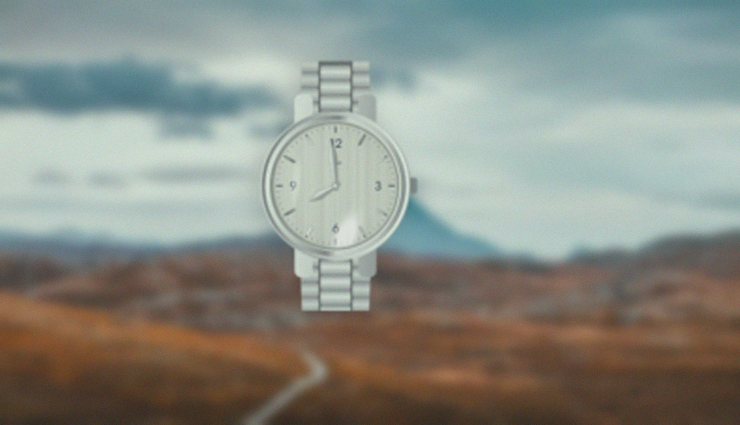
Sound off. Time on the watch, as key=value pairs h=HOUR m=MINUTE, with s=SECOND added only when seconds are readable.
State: h=7 m=59
